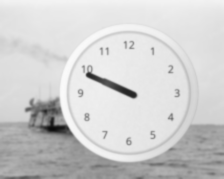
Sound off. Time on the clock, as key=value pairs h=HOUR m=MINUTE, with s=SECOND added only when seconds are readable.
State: h=9 m=49
